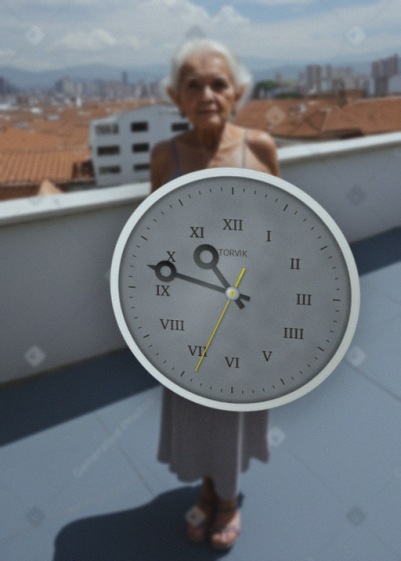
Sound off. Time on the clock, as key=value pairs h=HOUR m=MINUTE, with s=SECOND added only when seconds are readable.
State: h=10 m=47 s=34
